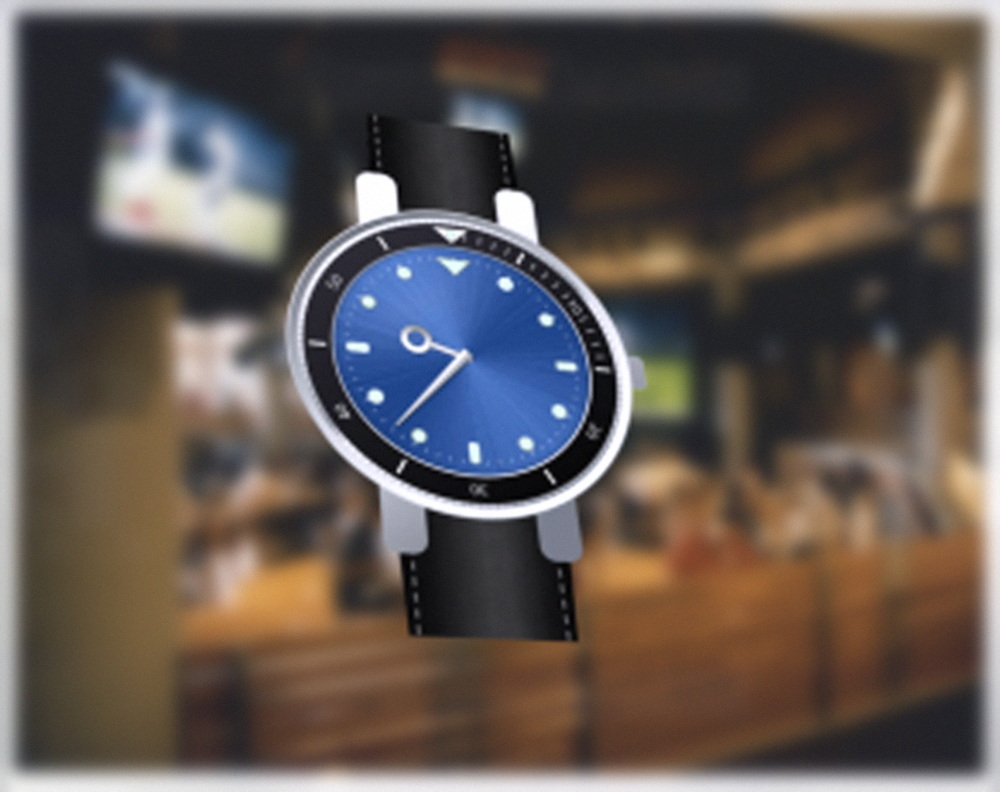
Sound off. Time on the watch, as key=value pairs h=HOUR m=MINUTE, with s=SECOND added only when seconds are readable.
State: h=9 m=37
